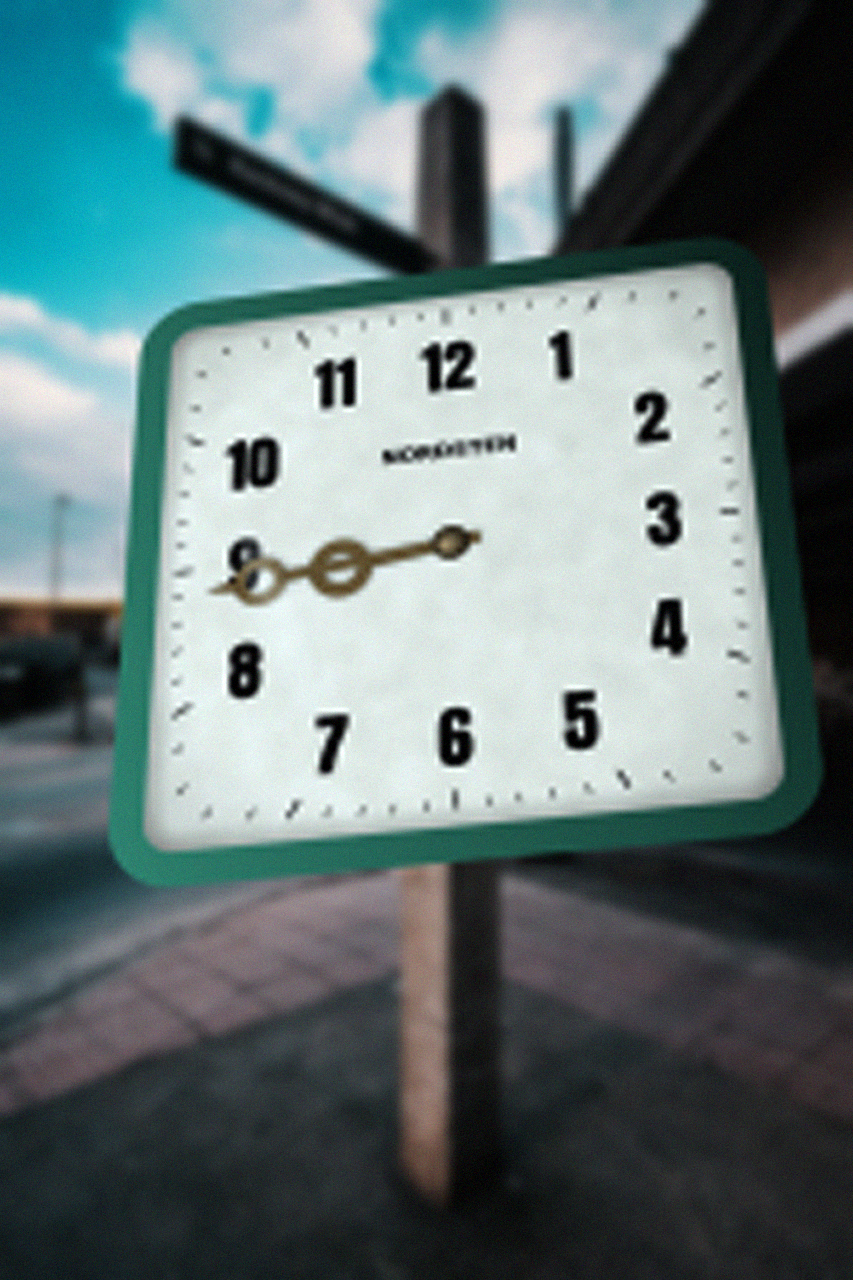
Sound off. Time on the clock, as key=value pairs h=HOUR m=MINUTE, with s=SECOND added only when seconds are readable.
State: h=8 m=44
